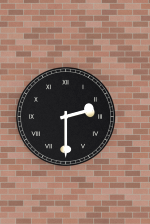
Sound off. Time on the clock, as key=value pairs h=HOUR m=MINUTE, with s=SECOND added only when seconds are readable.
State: h=2 m=30
